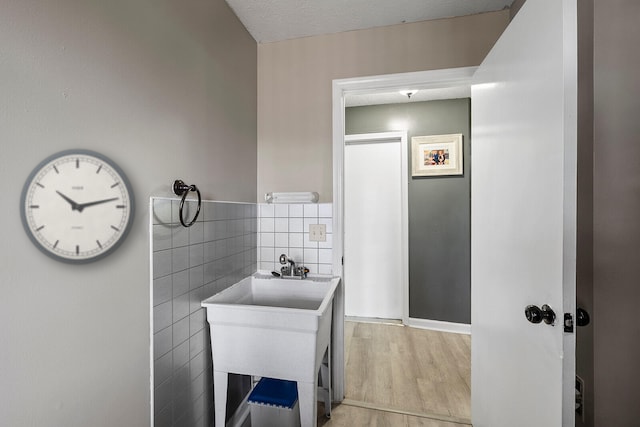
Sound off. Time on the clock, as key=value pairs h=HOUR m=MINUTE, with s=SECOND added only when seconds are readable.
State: h=10 m=13
